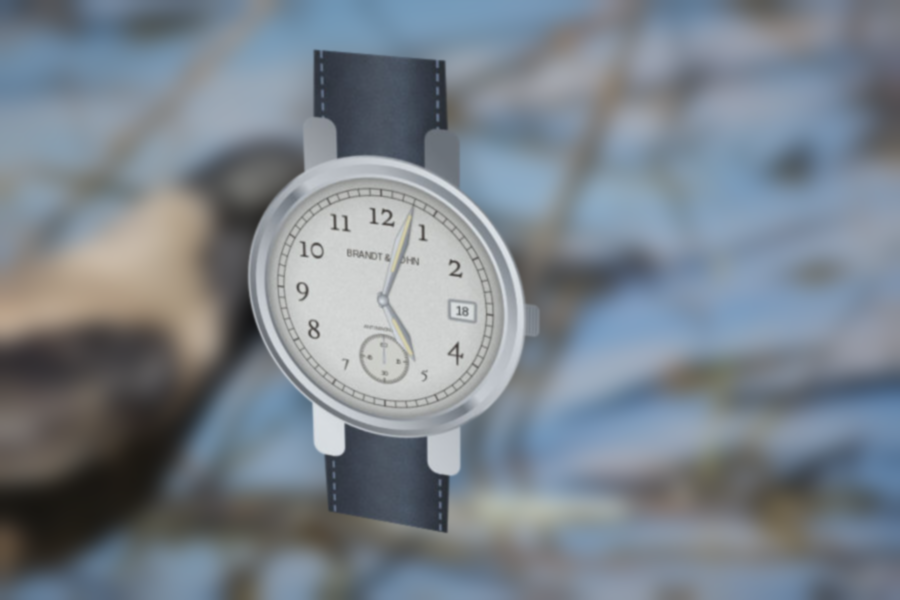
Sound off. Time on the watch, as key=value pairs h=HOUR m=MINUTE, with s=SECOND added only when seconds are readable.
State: h=5 m=3
